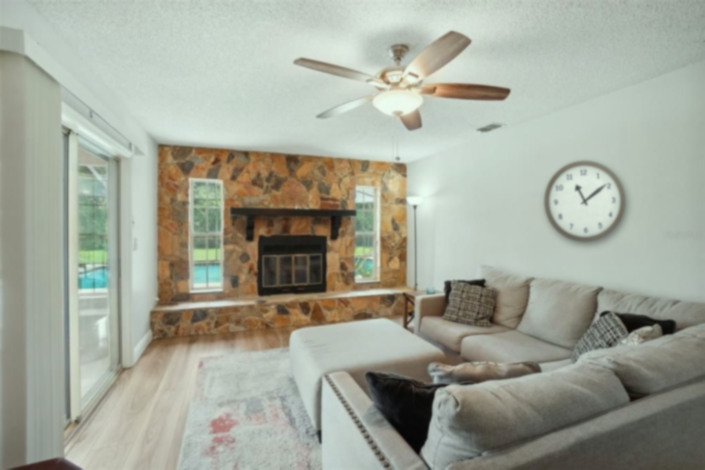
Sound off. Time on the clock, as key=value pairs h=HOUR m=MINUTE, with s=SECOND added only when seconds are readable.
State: h=11 m=9
